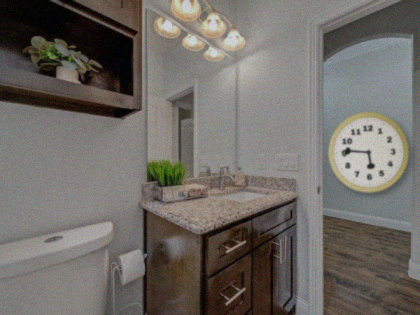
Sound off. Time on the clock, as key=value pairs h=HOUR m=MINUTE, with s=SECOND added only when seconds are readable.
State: h=5 m=46
